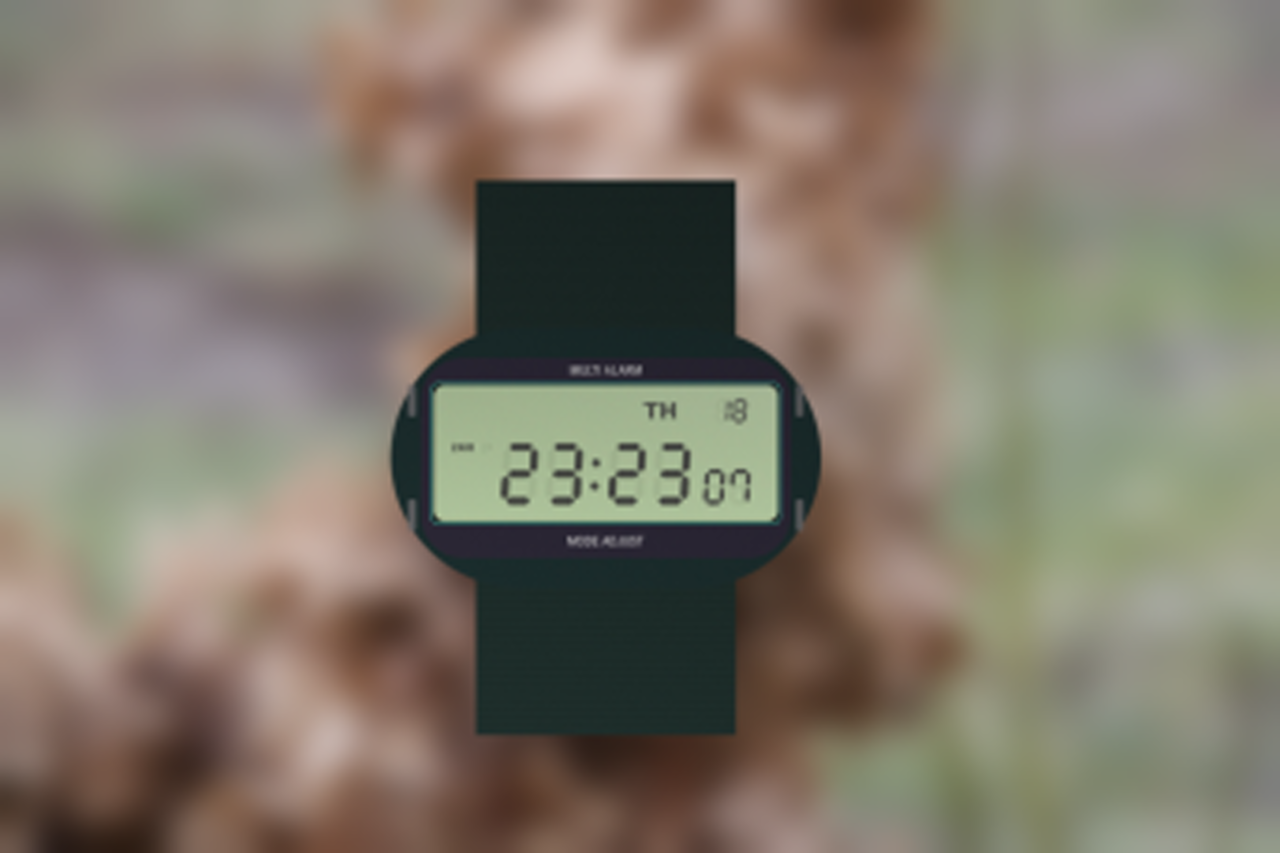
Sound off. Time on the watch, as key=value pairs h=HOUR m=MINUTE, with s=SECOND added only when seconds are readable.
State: h=23 m=23 s=7
